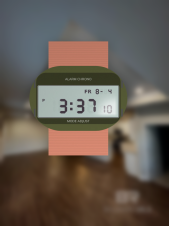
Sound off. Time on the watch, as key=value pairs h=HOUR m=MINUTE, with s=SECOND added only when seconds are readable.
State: h=3 m=37 s=10
